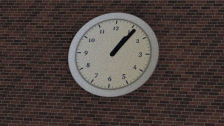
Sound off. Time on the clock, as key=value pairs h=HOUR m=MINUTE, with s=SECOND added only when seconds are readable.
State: h=1 m=6
